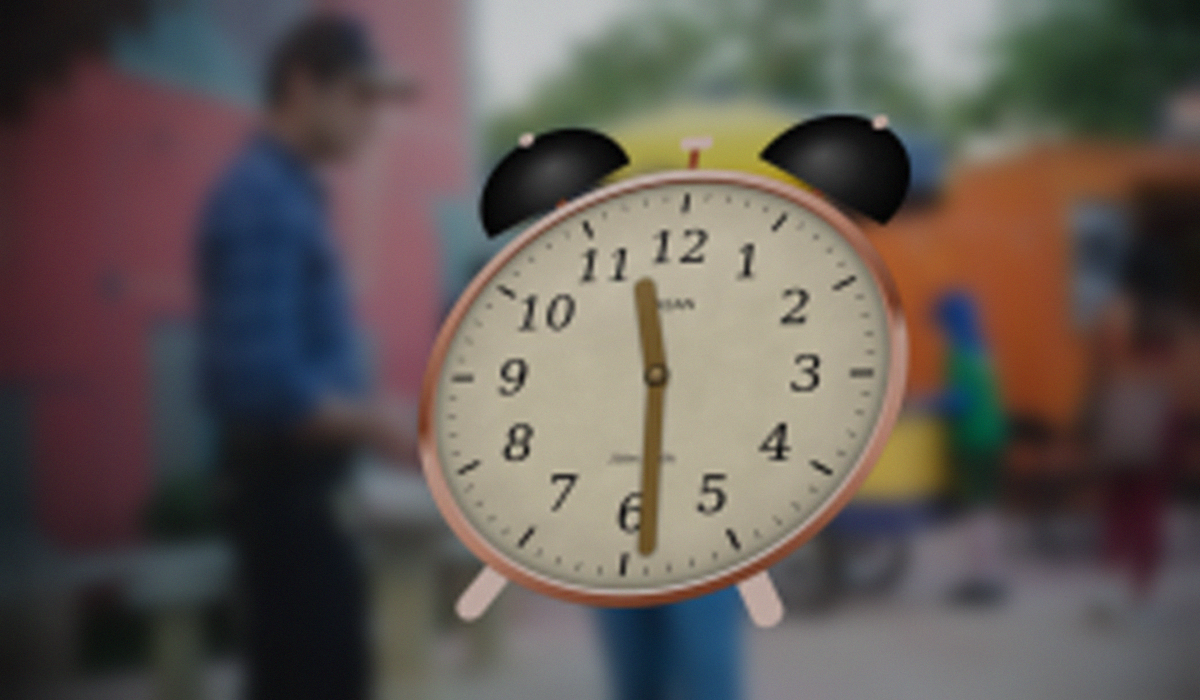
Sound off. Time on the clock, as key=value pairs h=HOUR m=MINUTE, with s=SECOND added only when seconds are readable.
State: h=11 m=29
